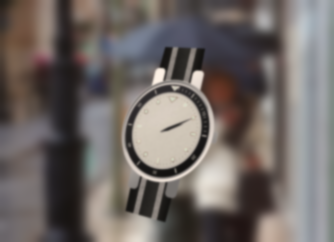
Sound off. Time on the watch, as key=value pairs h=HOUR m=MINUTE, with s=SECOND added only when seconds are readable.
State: h=2 m=10
